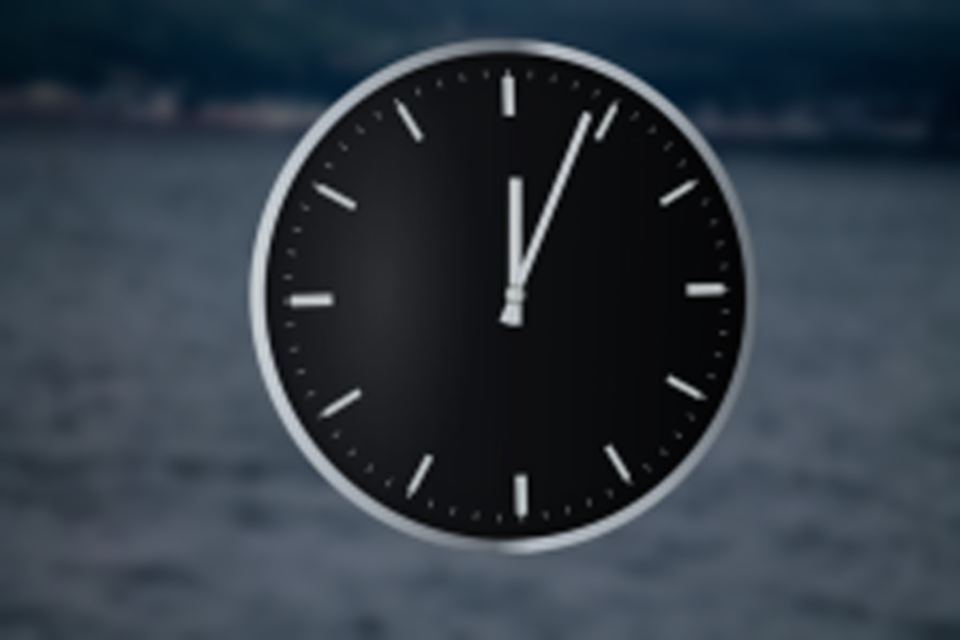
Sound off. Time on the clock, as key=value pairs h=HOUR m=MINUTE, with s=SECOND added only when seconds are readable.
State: h=12 m=4
